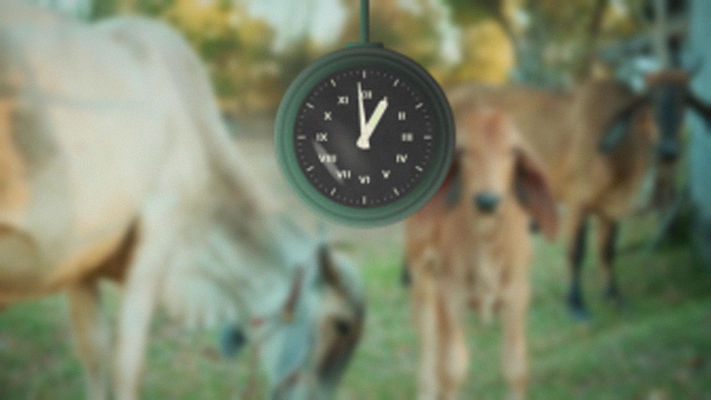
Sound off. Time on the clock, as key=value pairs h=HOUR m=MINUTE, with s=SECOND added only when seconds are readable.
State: h=12 m=59
